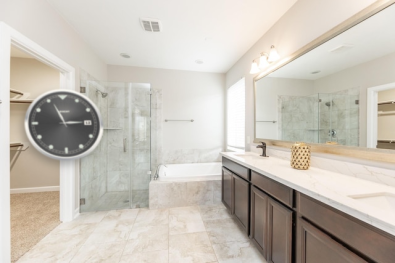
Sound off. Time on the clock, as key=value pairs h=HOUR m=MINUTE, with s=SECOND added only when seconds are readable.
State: h=2 m=56
